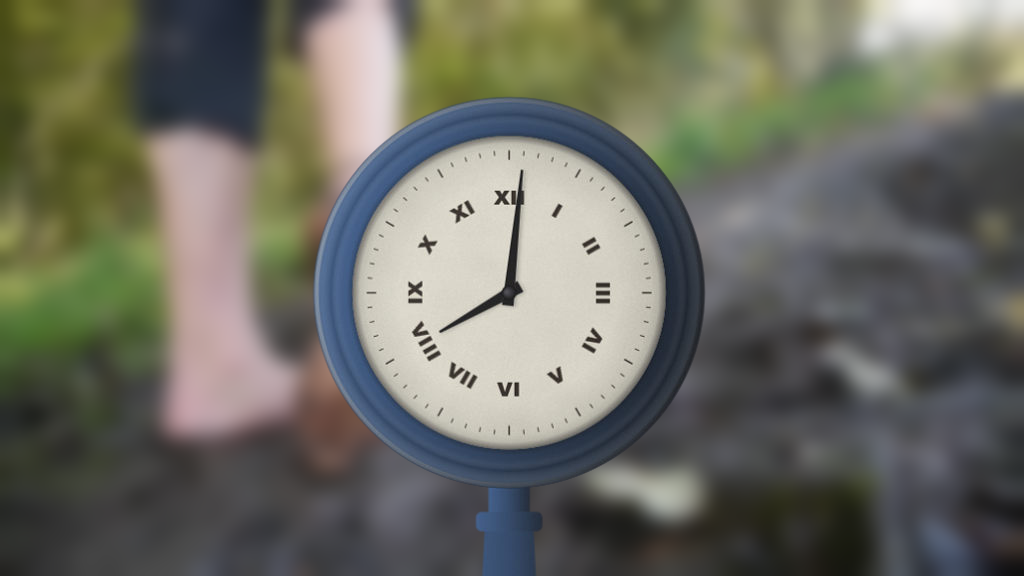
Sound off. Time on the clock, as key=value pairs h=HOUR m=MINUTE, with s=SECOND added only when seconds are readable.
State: h=8 m=1
